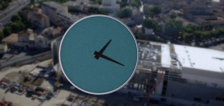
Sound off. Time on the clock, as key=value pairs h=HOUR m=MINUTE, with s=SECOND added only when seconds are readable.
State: h=1 m=19
